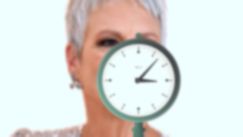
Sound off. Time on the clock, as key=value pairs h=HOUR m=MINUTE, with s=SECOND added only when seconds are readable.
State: h=3 m=7
